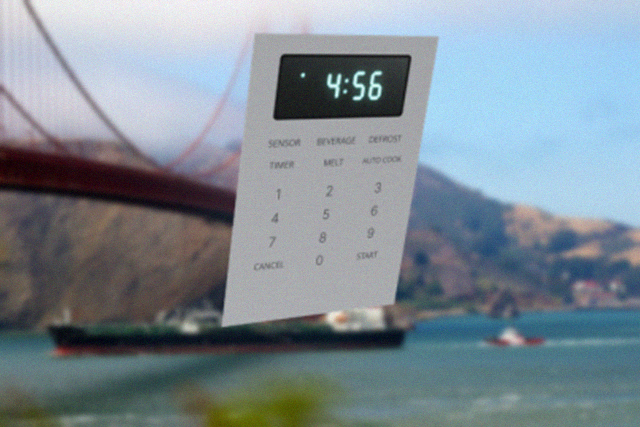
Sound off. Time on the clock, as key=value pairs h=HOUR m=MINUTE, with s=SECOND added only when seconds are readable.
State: h=4 m=56
